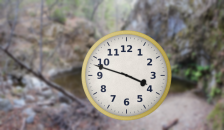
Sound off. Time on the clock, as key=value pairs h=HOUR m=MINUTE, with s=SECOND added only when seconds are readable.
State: h=3 m=48
